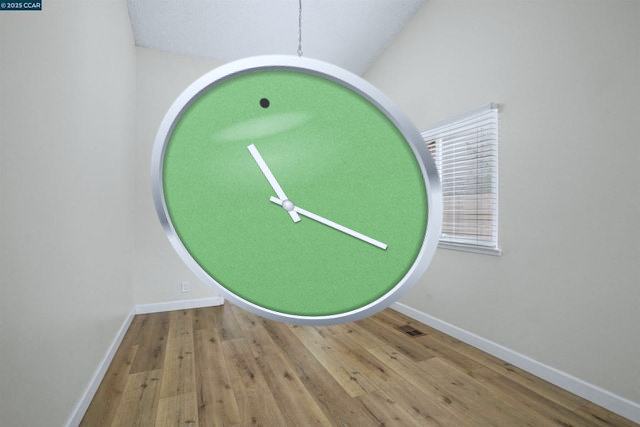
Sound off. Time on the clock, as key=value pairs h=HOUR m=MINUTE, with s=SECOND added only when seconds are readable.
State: h=11 m=20
